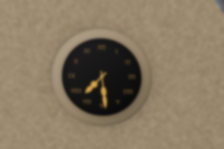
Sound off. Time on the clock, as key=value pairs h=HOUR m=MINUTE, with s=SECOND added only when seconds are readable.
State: h=7 m=29
